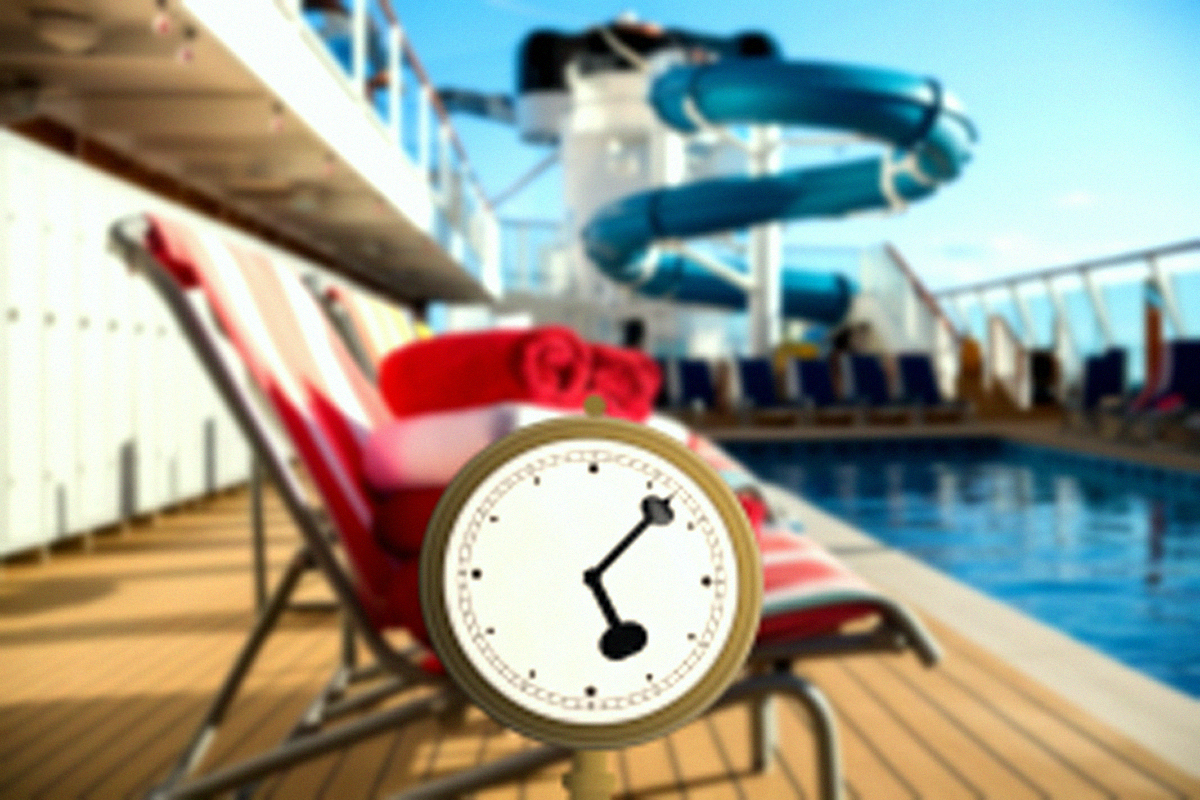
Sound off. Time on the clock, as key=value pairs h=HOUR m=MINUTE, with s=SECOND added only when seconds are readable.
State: h=5 m=7
